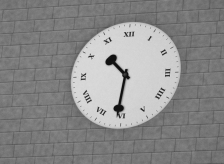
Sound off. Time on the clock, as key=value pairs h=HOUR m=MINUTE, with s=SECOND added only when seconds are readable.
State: h=10 m=31
